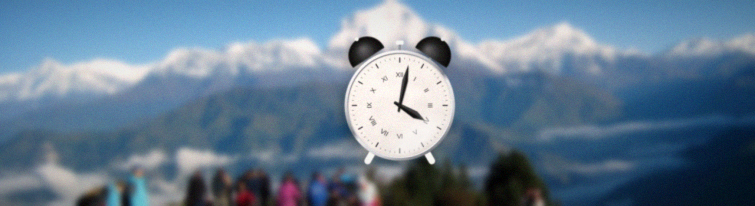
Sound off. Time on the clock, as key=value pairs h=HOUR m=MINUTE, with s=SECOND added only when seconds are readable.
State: h=4 m=2
